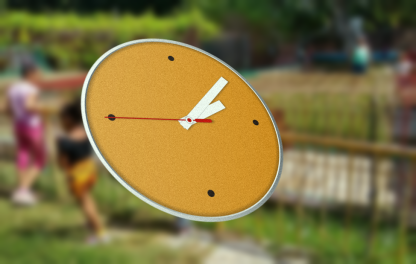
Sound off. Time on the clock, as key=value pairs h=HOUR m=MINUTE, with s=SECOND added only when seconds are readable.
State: h=2 m=7 s=45
